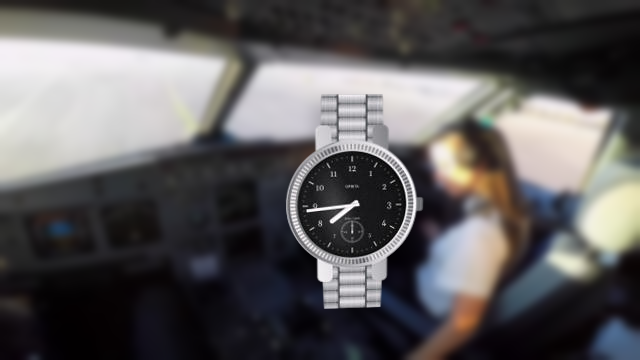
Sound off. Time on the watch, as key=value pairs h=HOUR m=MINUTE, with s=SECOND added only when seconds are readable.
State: h=7 m=44
